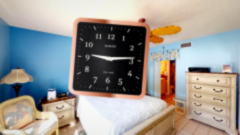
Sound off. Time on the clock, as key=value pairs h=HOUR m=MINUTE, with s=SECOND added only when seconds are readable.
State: h=9 m=14
